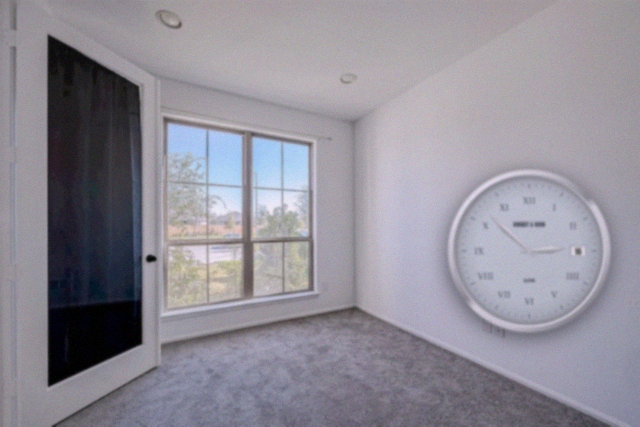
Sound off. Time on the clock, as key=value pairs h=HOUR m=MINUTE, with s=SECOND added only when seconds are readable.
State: h=2 m=52
